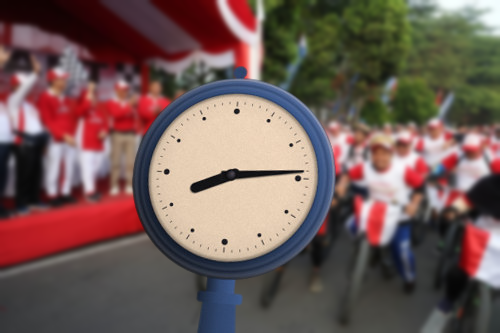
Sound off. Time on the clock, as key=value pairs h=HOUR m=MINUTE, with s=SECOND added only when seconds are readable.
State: h=8 m=14
